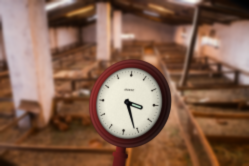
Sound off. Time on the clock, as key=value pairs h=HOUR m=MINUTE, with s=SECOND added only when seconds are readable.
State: h=3 m=26
